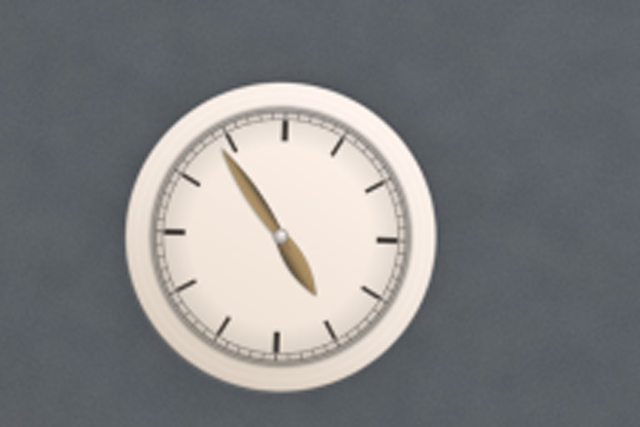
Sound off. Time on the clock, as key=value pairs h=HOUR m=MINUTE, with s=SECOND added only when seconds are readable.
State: h=4 m=54
